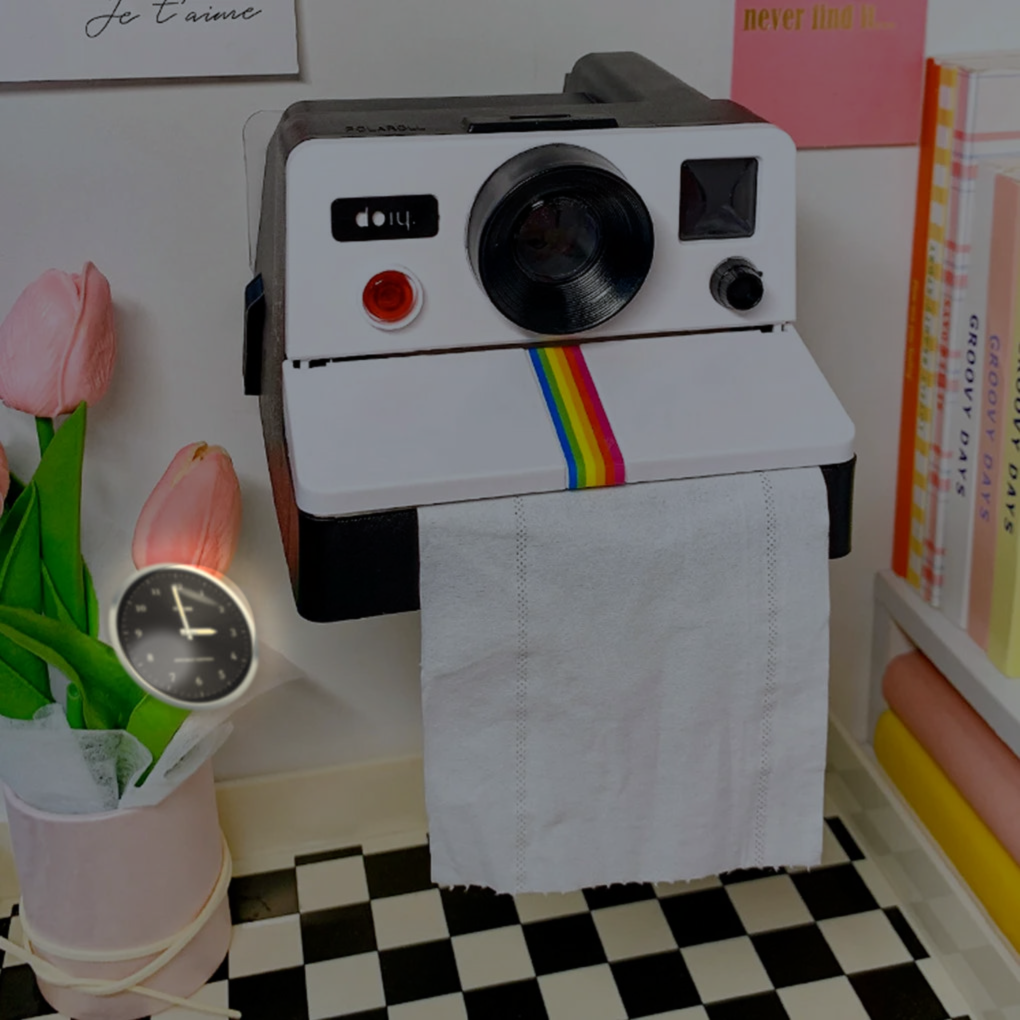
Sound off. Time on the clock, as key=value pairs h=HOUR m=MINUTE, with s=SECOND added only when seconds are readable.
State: h=2 m=59
